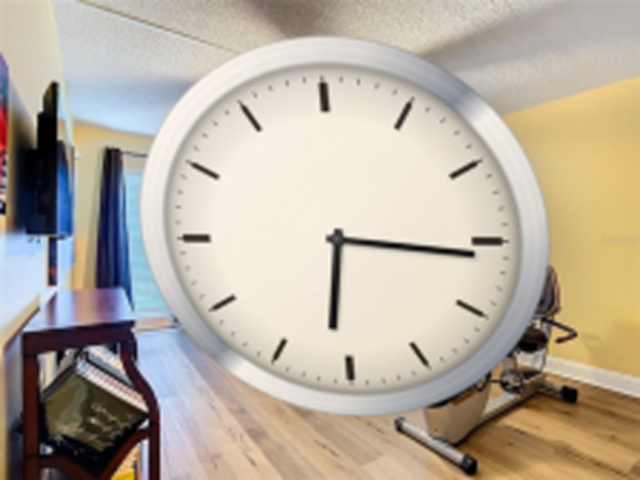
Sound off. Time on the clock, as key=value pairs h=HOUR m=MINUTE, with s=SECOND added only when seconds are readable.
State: h=6 m=16
